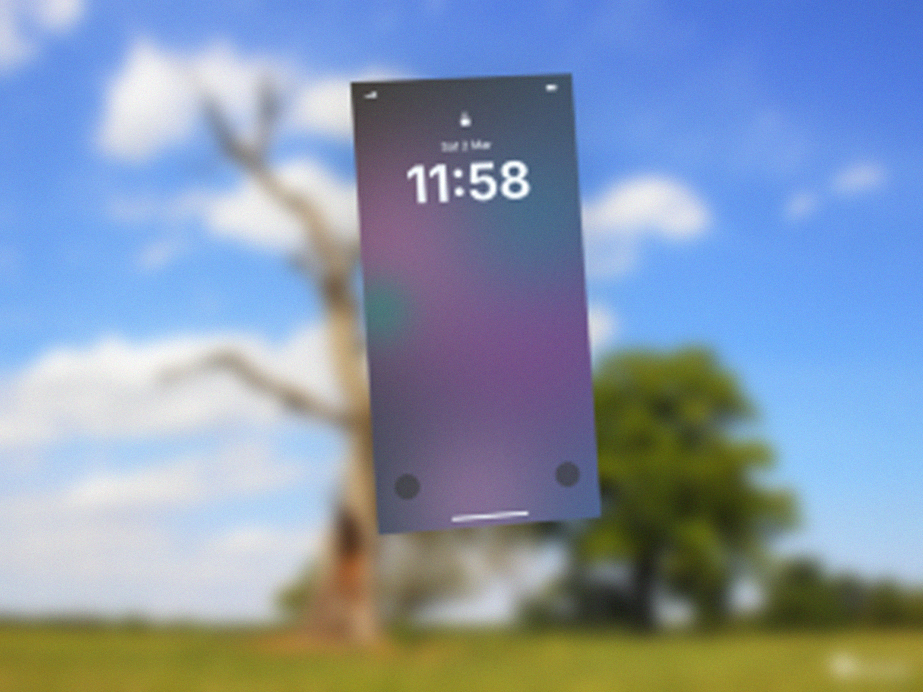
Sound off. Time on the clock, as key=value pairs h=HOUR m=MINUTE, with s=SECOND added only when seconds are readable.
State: h=11 m=58
